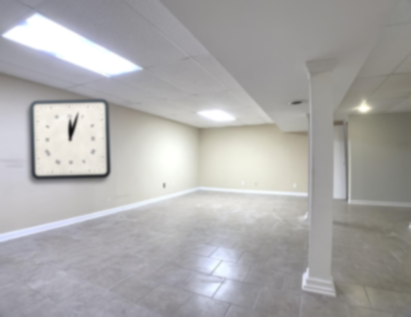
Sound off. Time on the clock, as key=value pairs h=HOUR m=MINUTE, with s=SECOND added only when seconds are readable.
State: h=12 m=3
